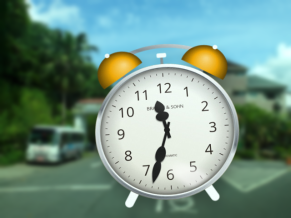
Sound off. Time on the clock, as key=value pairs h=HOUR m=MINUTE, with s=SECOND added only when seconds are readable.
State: h=11 m=33
